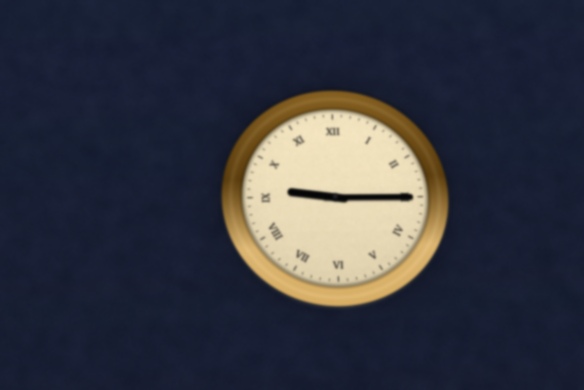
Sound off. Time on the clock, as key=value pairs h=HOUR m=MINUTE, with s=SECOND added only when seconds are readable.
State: h=9 m=15
